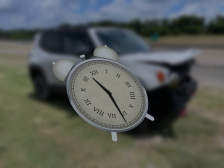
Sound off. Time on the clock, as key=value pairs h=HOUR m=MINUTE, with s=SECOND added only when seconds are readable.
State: h=11 m=31
